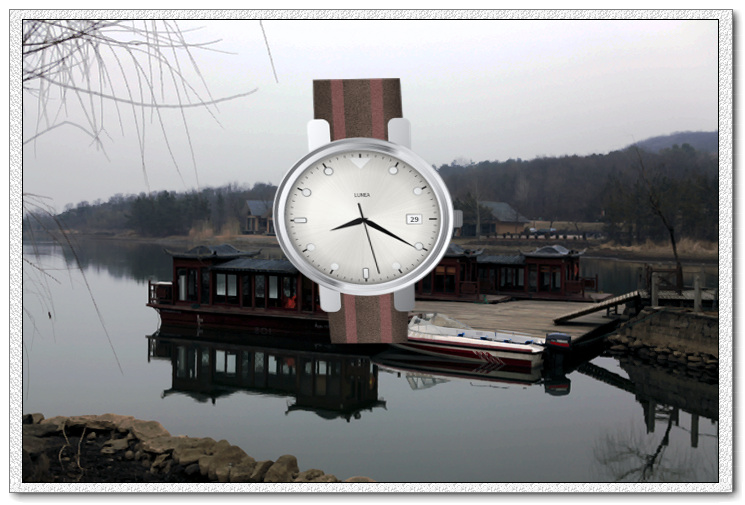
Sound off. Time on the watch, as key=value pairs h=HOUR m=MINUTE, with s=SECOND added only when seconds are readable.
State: h=8 m=20 s=28
